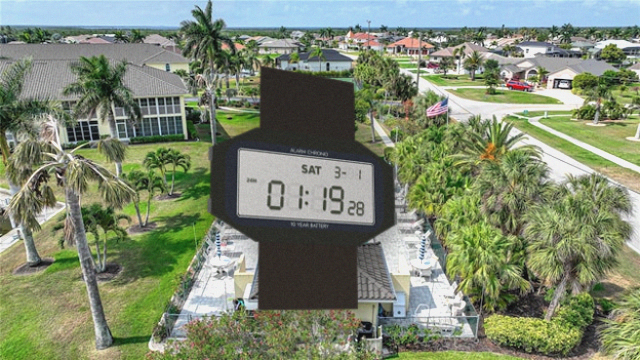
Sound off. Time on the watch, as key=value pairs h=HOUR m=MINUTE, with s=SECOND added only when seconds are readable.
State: h=1 m=19 s=28
